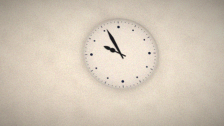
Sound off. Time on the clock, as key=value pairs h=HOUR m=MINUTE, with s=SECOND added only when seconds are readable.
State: h=9 m=56
